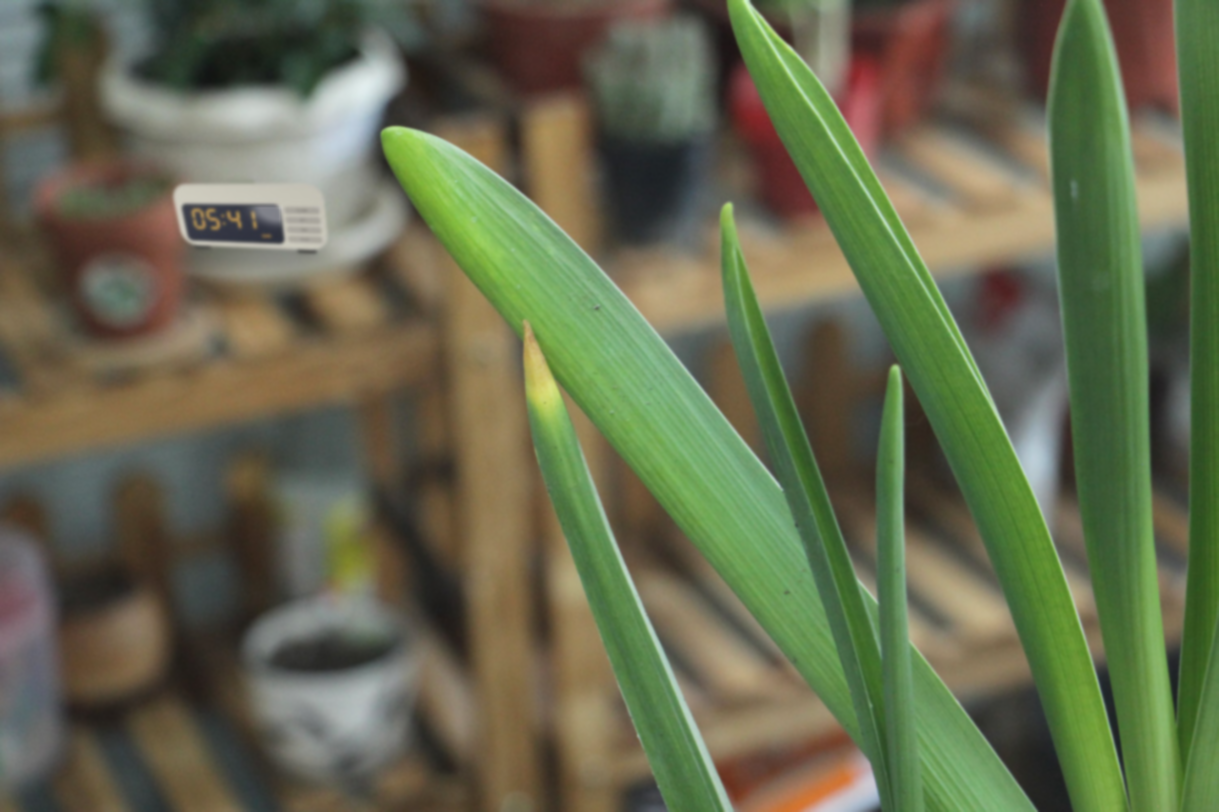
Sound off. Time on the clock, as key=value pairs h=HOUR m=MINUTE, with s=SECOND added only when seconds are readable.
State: h=5 m=41
